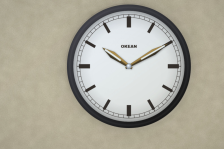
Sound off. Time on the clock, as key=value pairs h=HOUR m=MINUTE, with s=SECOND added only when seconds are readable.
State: h=10 m=10
